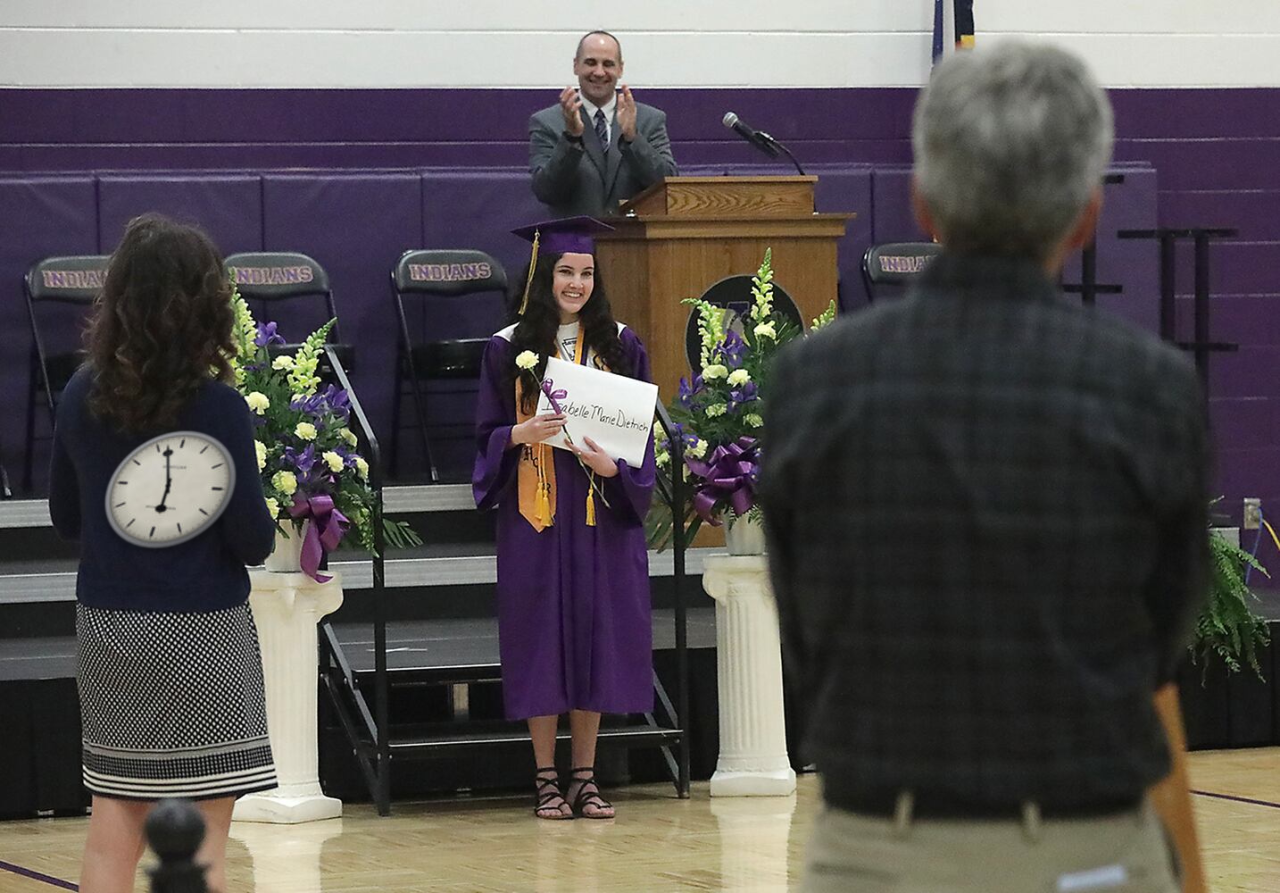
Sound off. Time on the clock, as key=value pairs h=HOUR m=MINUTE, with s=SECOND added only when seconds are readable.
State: h=5 m=57
